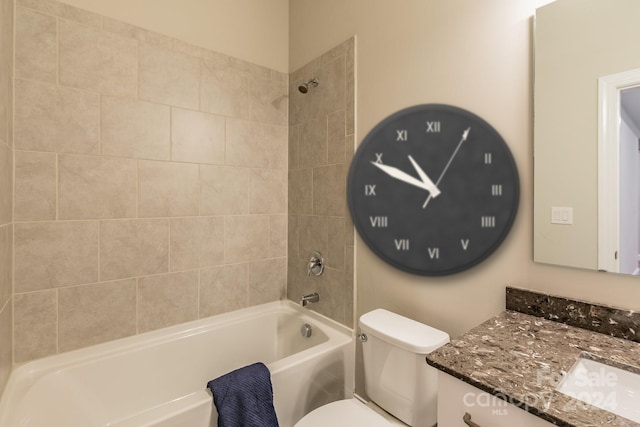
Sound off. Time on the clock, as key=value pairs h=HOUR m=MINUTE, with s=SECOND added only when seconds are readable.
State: h=10 m=49 s=5
